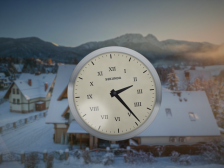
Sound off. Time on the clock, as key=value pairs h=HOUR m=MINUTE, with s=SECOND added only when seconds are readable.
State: h=2 m=24
